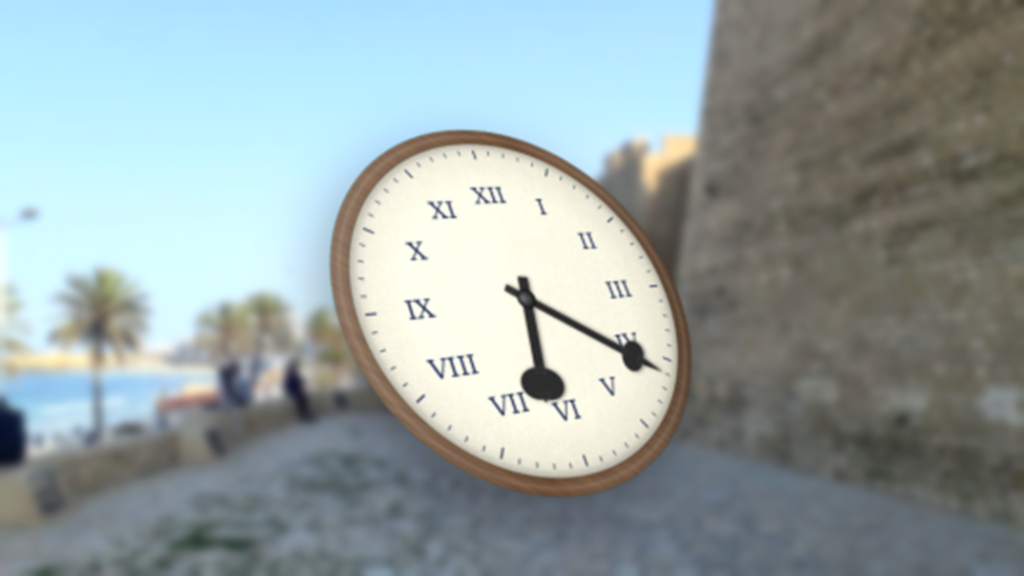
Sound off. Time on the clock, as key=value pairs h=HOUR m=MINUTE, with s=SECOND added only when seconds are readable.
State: h=6 m=21
